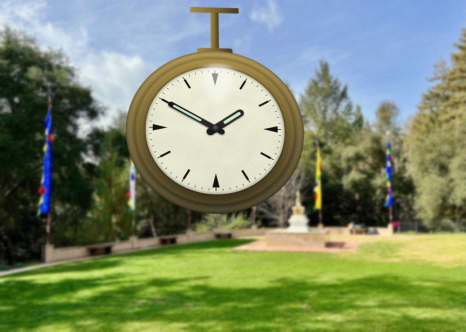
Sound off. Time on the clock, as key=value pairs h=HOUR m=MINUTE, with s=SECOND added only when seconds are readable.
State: h=1 m=50
